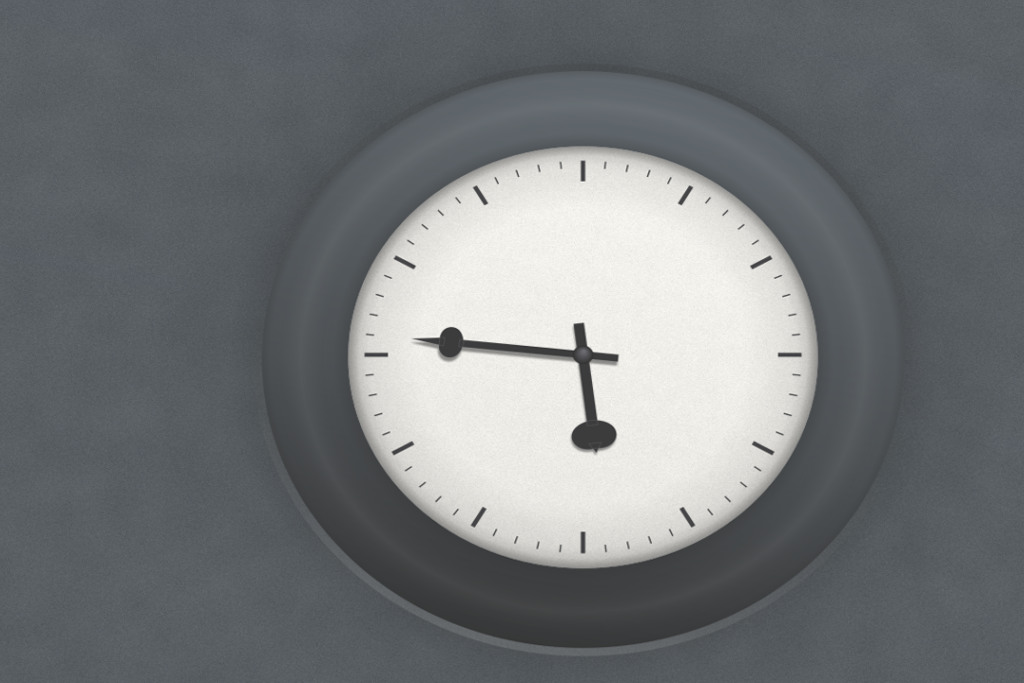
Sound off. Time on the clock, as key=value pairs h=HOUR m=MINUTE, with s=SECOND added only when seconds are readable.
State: h=5 m=46
